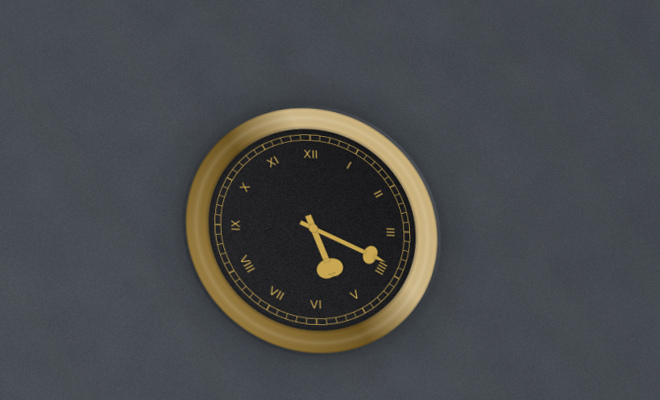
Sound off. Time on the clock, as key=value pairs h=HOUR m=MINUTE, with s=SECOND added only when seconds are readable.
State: h=5 m=19
